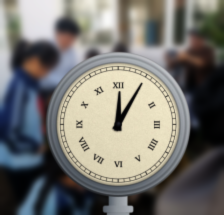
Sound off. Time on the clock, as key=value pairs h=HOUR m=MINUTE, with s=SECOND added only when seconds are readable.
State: h=12 m=5
